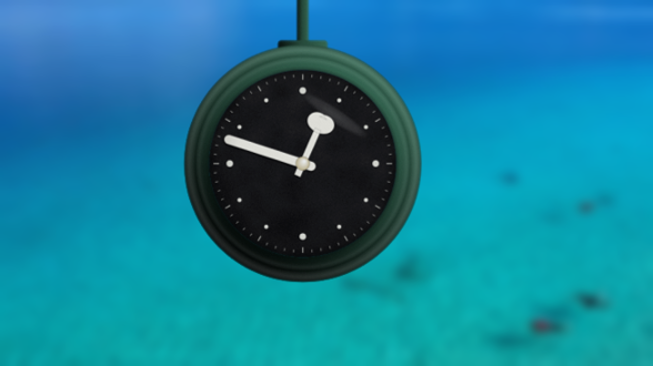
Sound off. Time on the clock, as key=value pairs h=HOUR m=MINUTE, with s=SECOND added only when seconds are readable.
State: h=12 m=48
